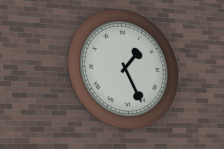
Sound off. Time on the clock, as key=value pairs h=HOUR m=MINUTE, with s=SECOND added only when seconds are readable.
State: h=1 m=26
